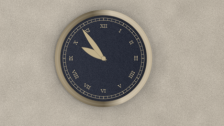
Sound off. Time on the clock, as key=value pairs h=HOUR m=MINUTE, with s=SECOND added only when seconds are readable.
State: h=9 m=54
